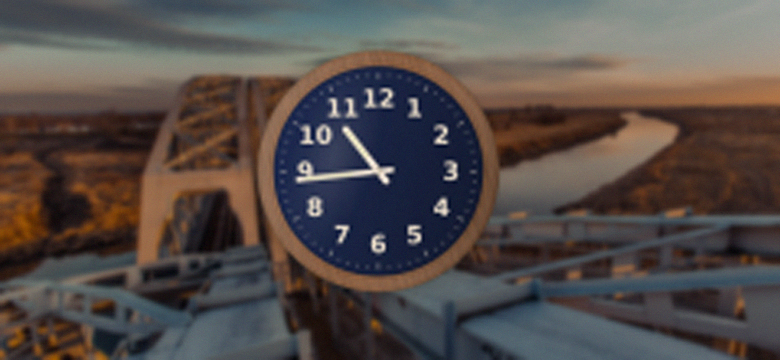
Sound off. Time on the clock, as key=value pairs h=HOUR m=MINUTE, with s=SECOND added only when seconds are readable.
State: h=10 m=44
